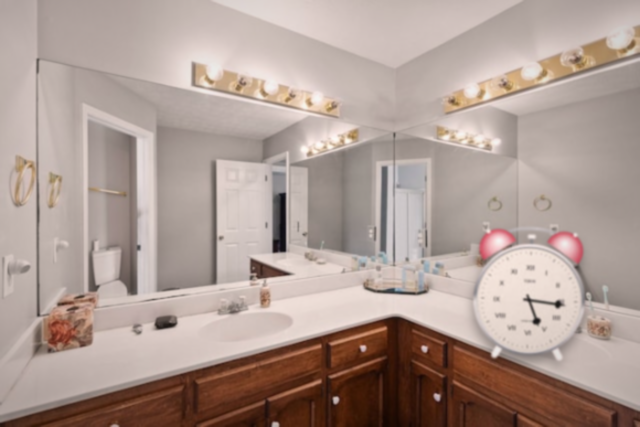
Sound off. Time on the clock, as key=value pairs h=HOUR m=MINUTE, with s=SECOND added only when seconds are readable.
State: h=5 m=16
